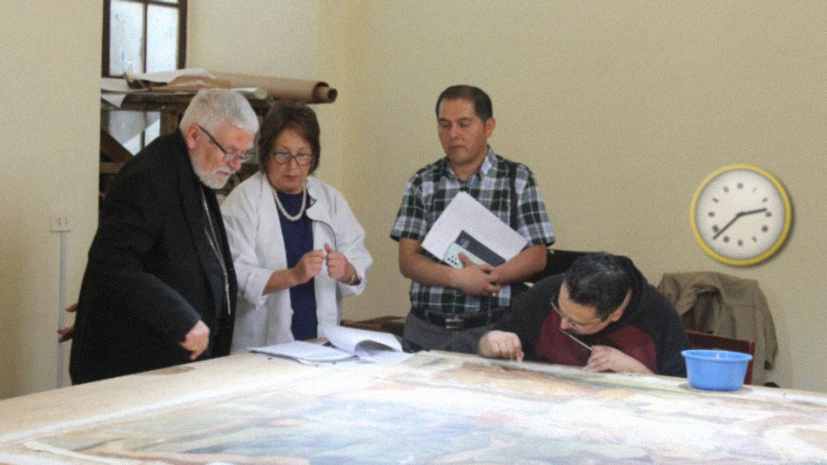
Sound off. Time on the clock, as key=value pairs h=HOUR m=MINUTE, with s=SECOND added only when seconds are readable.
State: h=2 m=38
